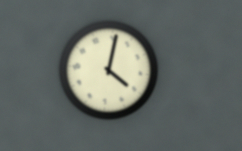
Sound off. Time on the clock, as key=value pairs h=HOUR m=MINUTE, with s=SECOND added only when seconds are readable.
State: h=5 m=6
